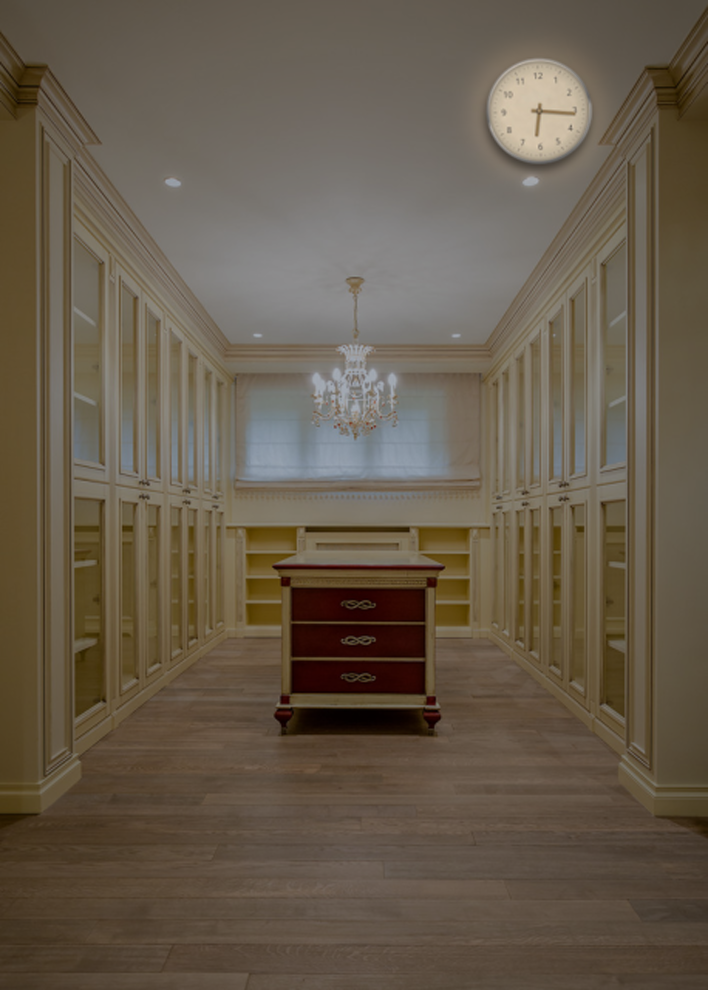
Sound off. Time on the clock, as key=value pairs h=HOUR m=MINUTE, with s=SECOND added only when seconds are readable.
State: h=6 m=16
